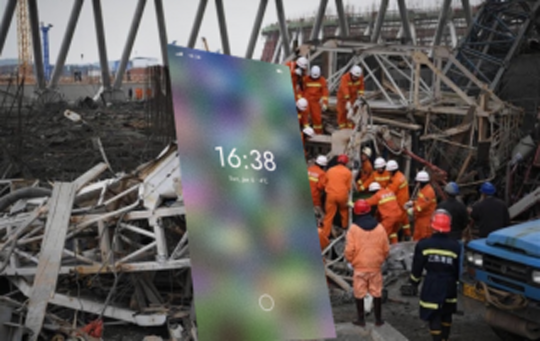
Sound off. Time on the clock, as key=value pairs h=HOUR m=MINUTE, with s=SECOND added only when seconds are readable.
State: h=16 m=38
